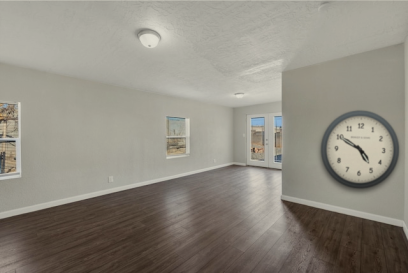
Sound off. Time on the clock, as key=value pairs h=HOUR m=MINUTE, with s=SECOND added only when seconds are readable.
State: h=4 m=50
